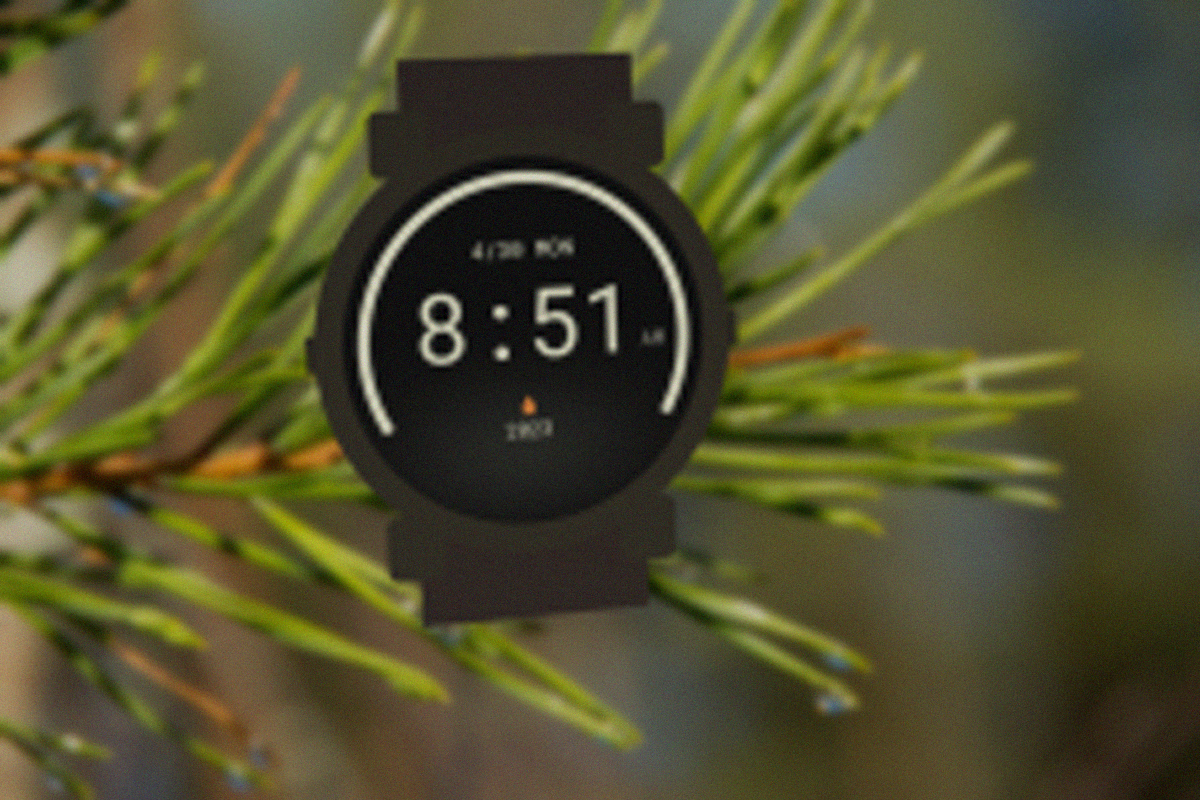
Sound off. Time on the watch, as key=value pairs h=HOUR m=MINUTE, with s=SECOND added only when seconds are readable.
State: h=8 m=51
